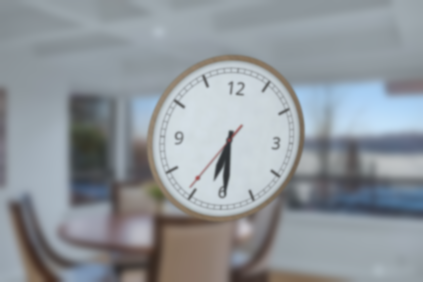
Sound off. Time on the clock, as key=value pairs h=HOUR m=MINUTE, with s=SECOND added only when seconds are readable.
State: h=6 m=29 s=36
